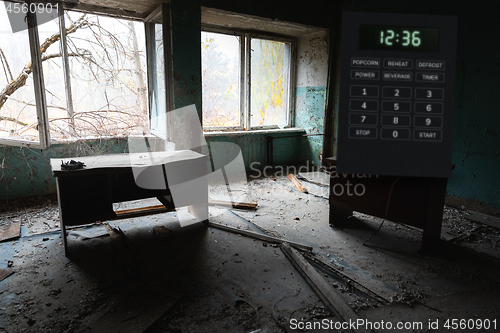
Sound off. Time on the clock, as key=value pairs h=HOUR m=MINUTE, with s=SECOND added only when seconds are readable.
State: h=12 m=36
